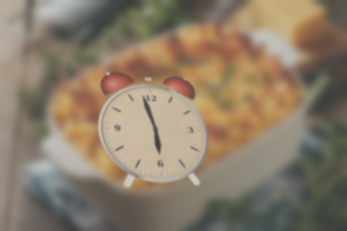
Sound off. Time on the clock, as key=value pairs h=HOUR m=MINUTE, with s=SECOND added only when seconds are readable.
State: h=5 m=58
